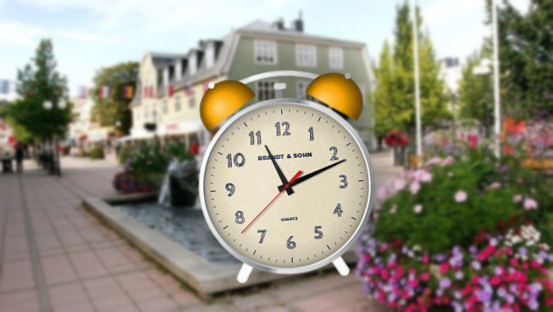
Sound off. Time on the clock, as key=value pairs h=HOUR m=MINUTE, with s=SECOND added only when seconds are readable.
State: h=11 m=11 s=38
